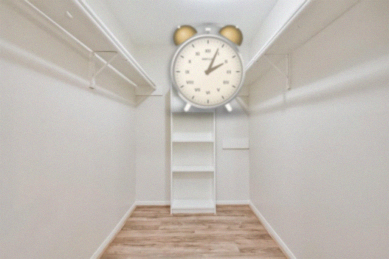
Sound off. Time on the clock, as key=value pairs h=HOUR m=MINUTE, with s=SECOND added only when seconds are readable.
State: h=2 m=4
